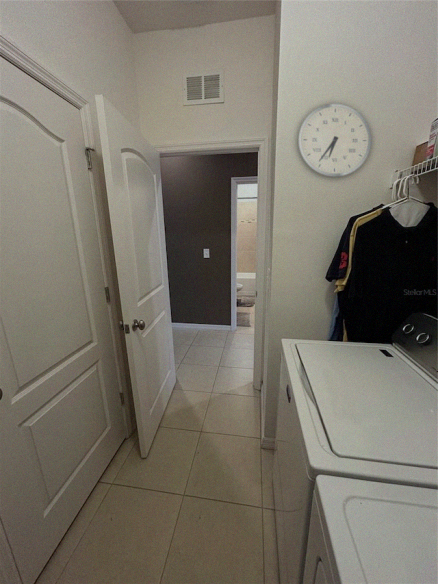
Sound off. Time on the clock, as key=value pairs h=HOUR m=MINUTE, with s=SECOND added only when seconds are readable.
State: h=6 m=36
